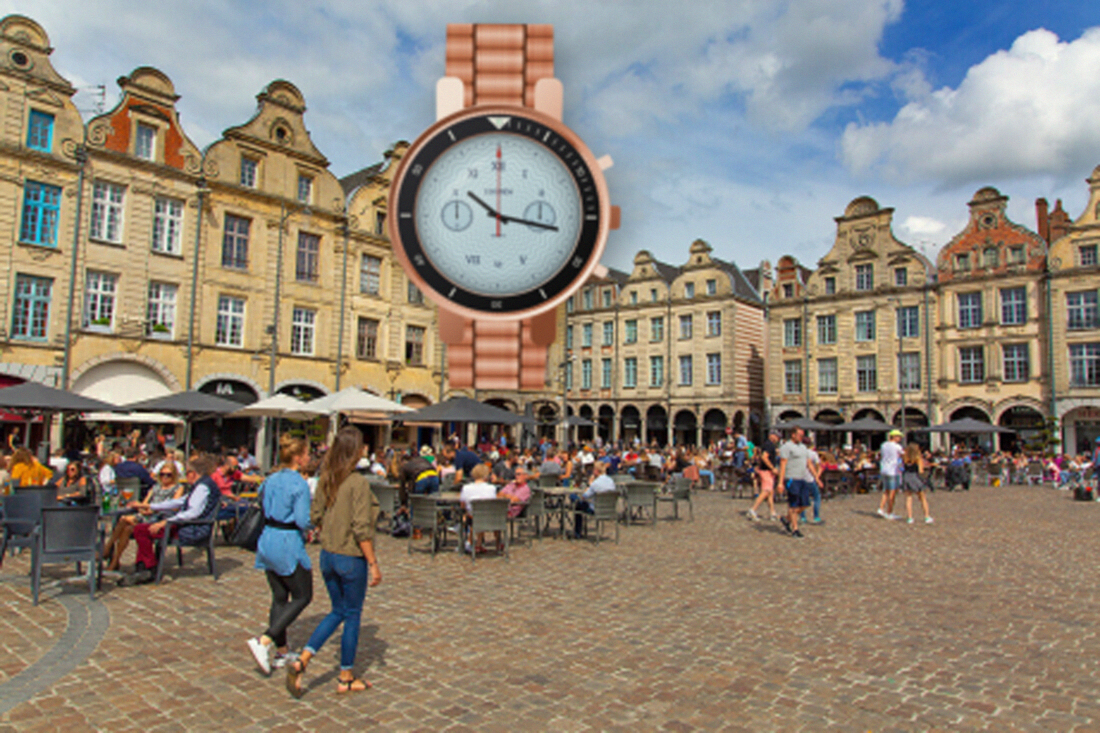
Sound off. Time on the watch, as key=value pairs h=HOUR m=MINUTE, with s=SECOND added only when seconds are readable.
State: h=10 m=17
